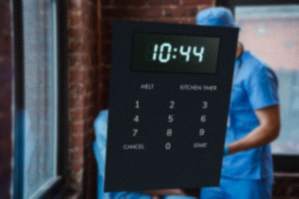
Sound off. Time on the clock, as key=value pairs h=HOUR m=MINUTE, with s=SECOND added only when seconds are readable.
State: h=10 m=44
